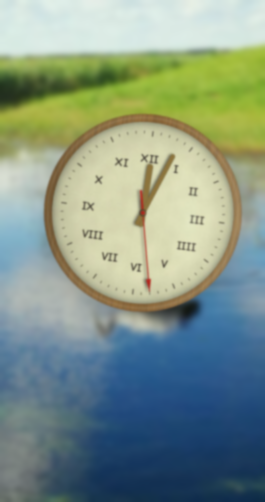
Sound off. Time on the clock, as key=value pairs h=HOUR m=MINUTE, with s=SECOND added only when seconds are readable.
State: h=12 m=3 s=28
